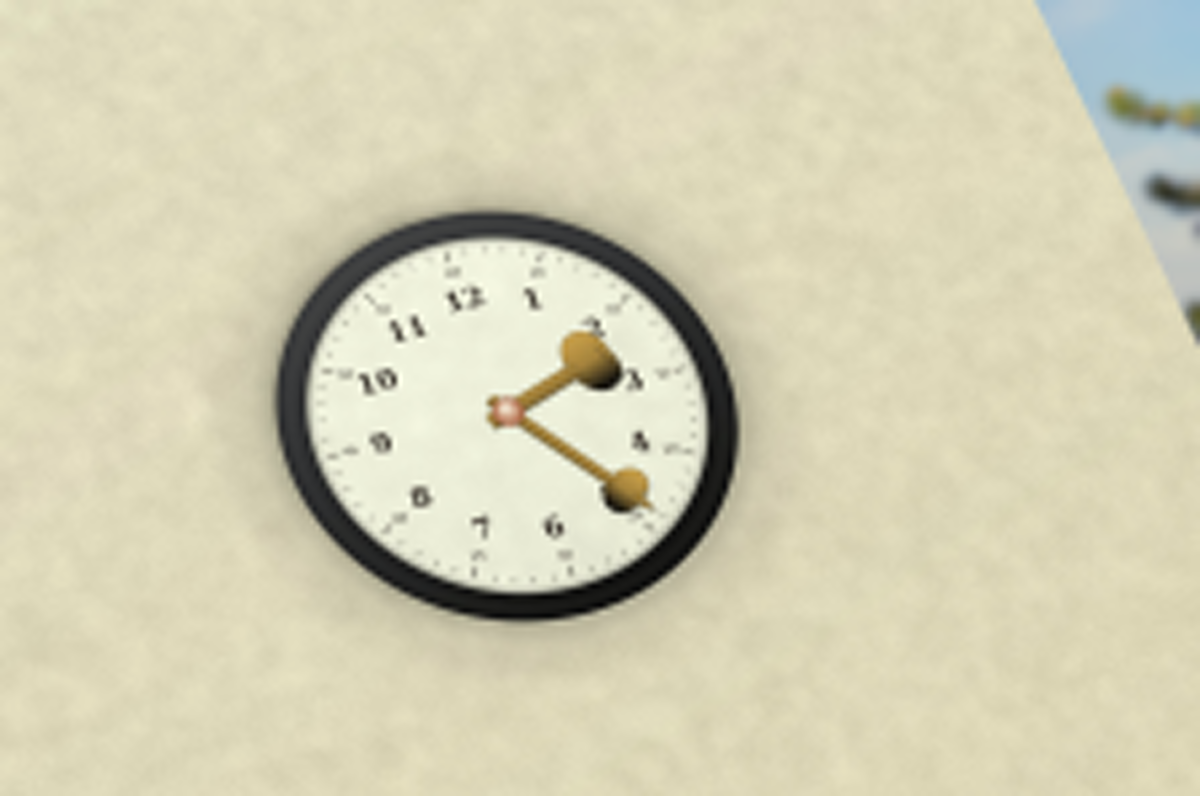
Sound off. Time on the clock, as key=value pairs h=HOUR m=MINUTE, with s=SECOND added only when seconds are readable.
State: h=2 m=24
